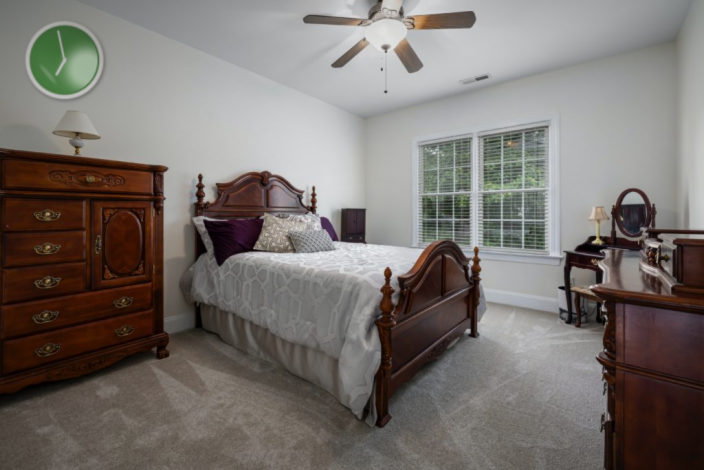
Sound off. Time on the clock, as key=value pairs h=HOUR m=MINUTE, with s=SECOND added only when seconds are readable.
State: h=6 m=58
